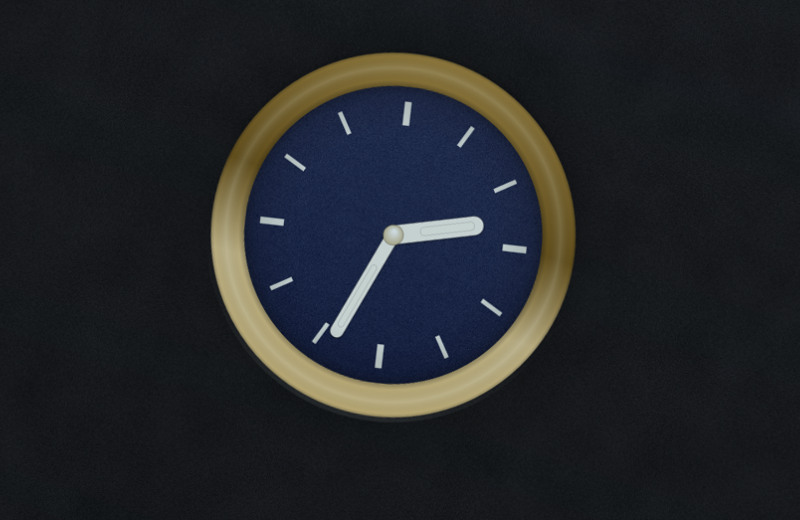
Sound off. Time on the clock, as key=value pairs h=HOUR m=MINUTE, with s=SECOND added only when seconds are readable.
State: h=2 m=34
